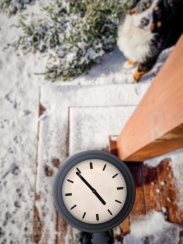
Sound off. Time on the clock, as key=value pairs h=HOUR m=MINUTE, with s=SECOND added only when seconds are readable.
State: h=4 m=54
